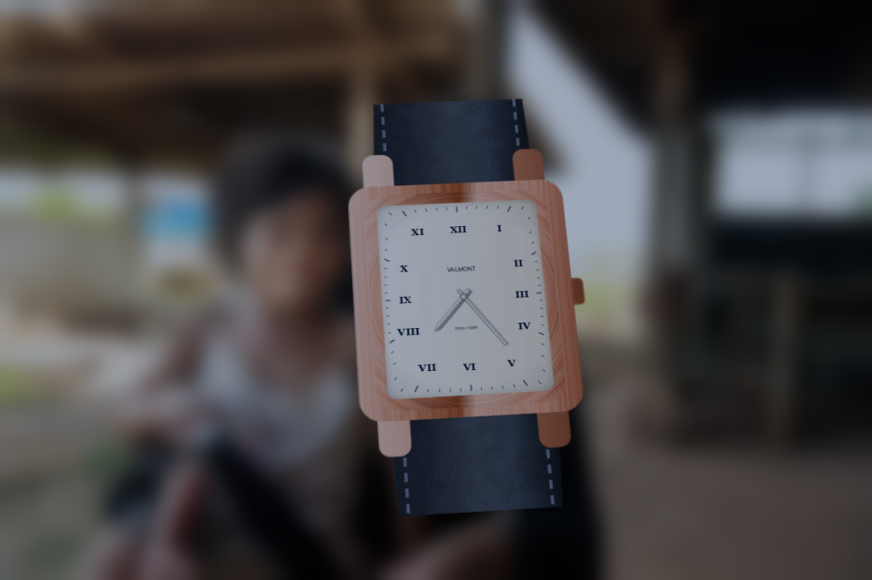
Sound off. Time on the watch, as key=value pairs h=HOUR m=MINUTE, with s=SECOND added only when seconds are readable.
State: h=7 m=24
